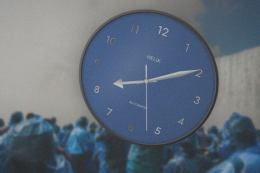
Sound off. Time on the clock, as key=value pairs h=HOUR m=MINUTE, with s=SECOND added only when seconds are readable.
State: h=8 m=9 s=27
